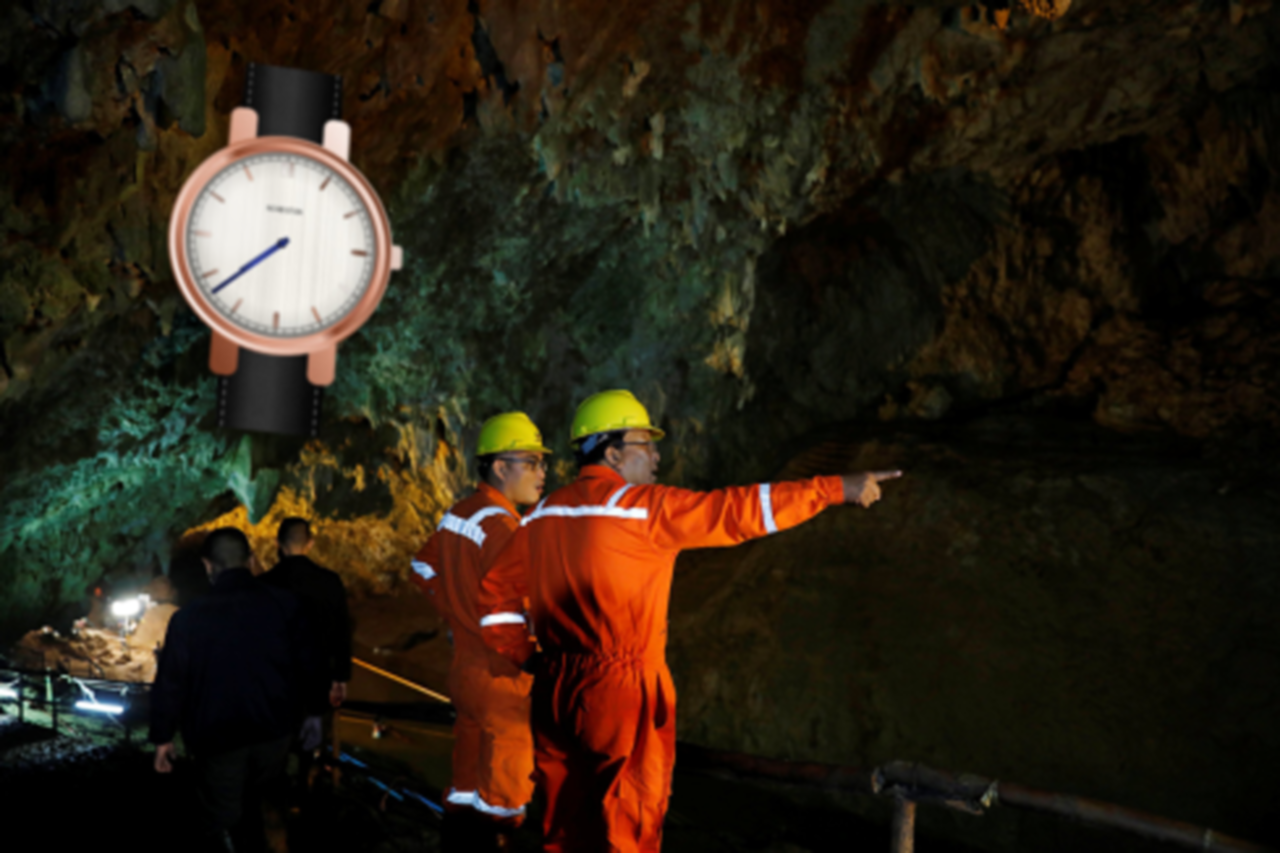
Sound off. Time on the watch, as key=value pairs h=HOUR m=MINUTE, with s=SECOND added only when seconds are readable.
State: h=7 m=38
